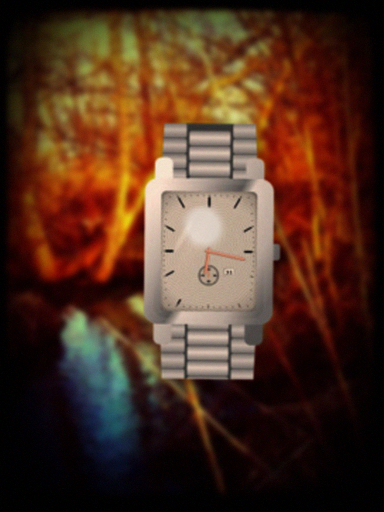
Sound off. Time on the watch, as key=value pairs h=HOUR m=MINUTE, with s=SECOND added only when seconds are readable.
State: h=6 m=17
